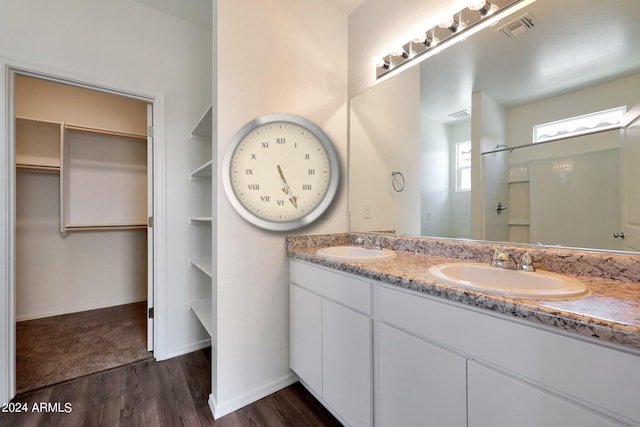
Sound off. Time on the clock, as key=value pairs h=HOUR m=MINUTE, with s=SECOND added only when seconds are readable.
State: h=5 m=26
